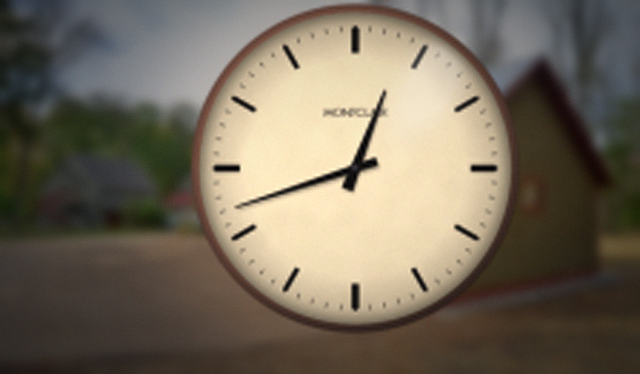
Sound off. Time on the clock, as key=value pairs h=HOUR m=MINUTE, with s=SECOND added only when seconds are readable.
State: h=12 m=42
